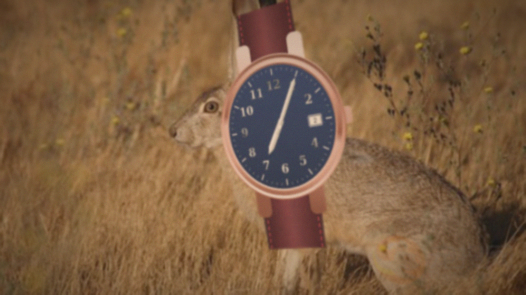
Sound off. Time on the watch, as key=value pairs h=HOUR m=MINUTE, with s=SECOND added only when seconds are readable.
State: h=7 m=5
